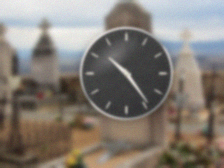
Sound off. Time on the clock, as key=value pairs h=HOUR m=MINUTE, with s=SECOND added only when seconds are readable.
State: h=10 m=24
